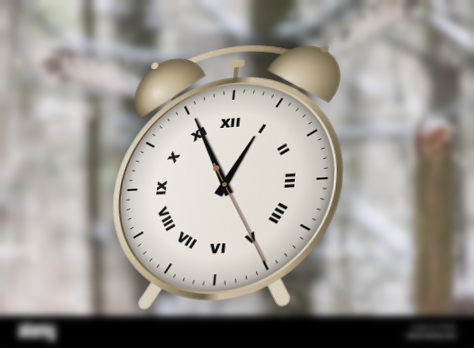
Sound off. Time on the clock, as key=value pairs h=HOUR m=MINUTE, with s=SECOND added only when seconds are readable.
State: h=12 m=55 s=25
